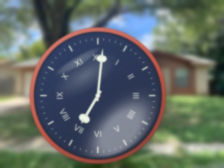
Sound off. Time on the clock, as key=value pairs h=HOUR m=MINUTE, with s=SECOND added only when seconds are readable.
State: h=7 m=1
